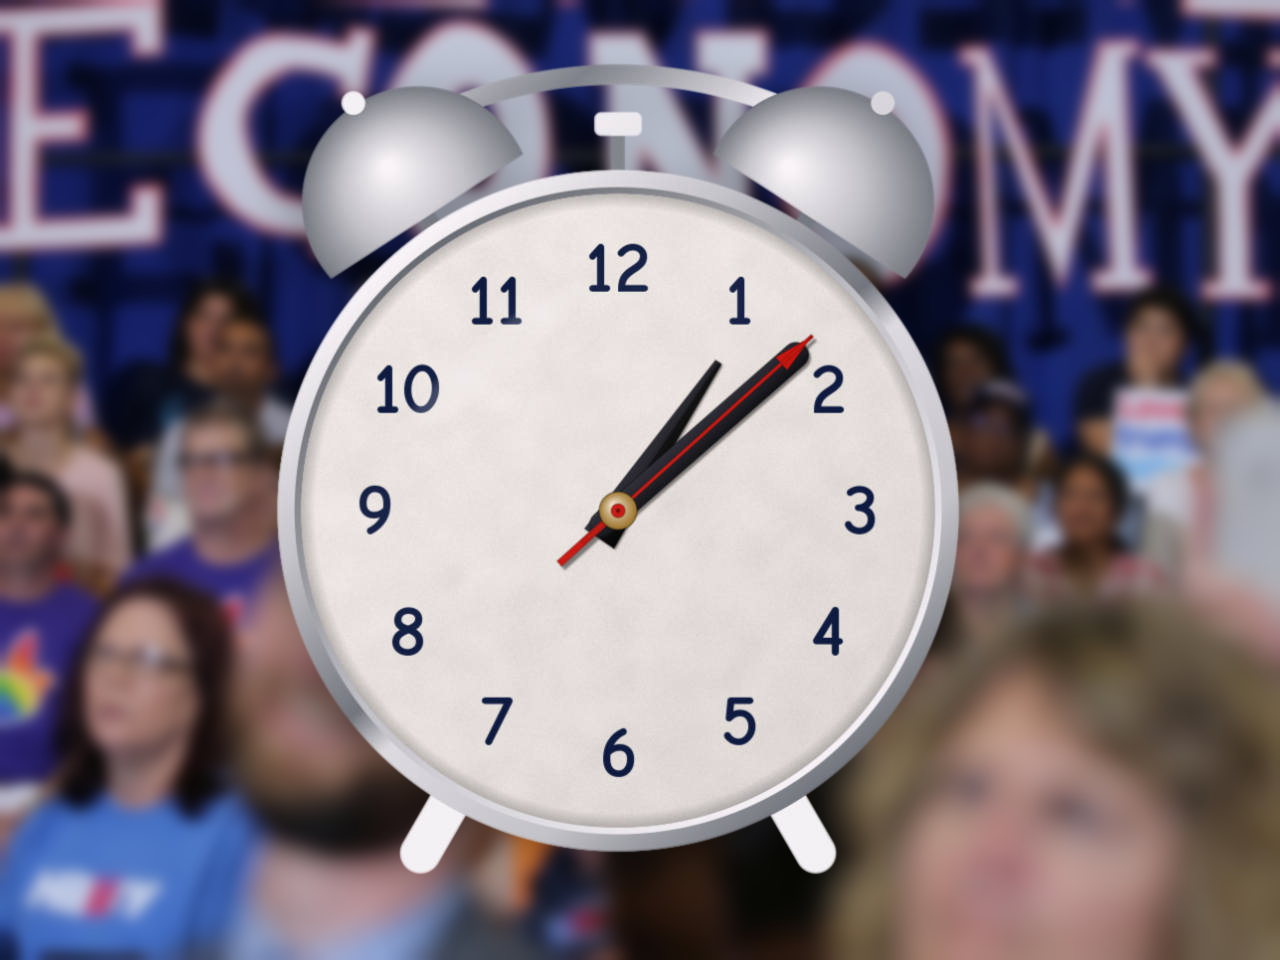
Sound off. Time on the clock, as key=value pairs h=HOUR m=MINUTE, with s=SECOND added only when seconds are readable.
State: h=1 m=8 s=8
